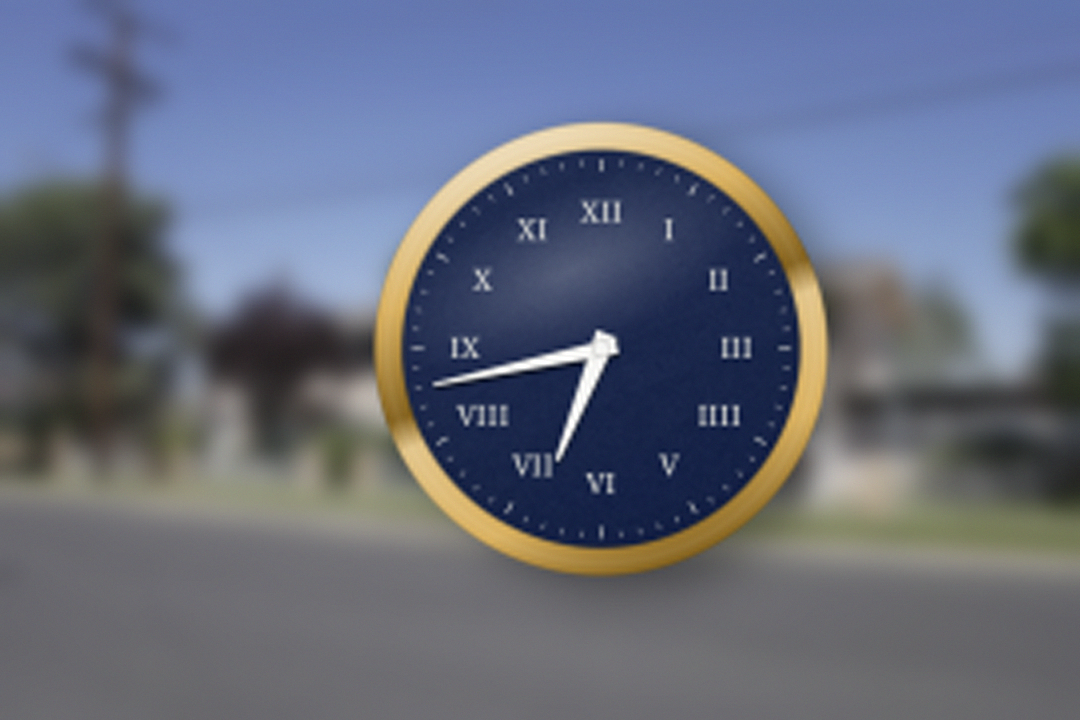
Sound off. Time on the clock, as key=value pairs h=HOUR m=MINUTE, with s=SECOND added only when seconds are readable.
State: h=6 m=43
